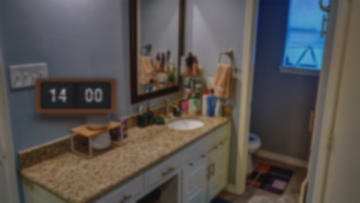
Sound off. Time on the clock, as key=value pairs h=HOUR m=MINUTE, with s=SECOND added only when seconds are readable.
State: h=14 m=0
